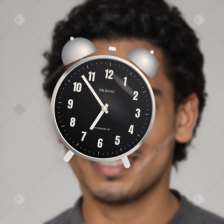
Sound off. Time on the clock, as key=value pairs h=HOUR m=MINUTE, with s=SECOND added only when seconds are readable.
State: h=6 m=53
